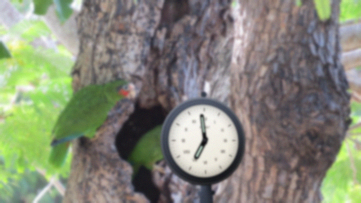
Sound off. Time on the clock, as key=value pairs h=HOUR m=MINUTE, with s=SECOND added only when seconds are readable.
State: h=6 m=59
